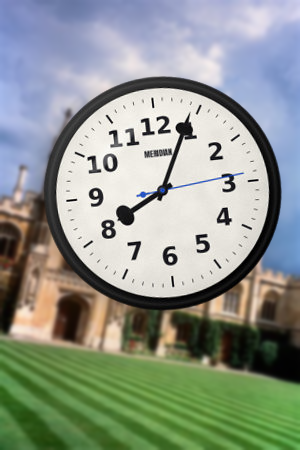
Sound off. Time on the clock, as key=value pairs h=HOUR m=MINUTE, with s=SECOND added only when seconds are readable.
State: h=8 m=4 s=14
